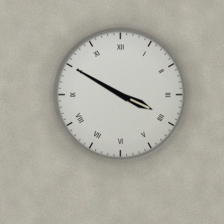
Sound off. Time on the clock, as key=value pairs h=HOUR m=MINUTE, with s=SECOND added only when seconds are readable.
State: h=3 m=50
